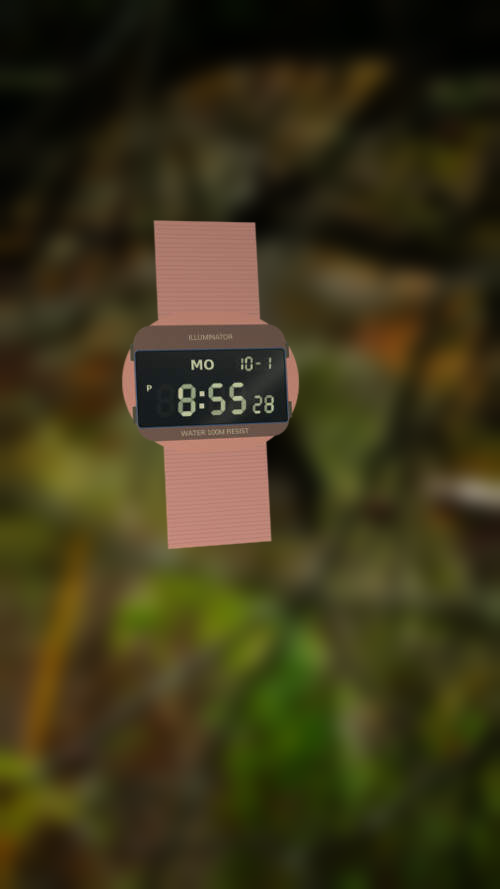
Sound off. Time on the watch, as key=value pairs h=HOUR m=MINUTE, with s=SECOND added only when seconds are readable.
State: h=8 m=55 s=28
